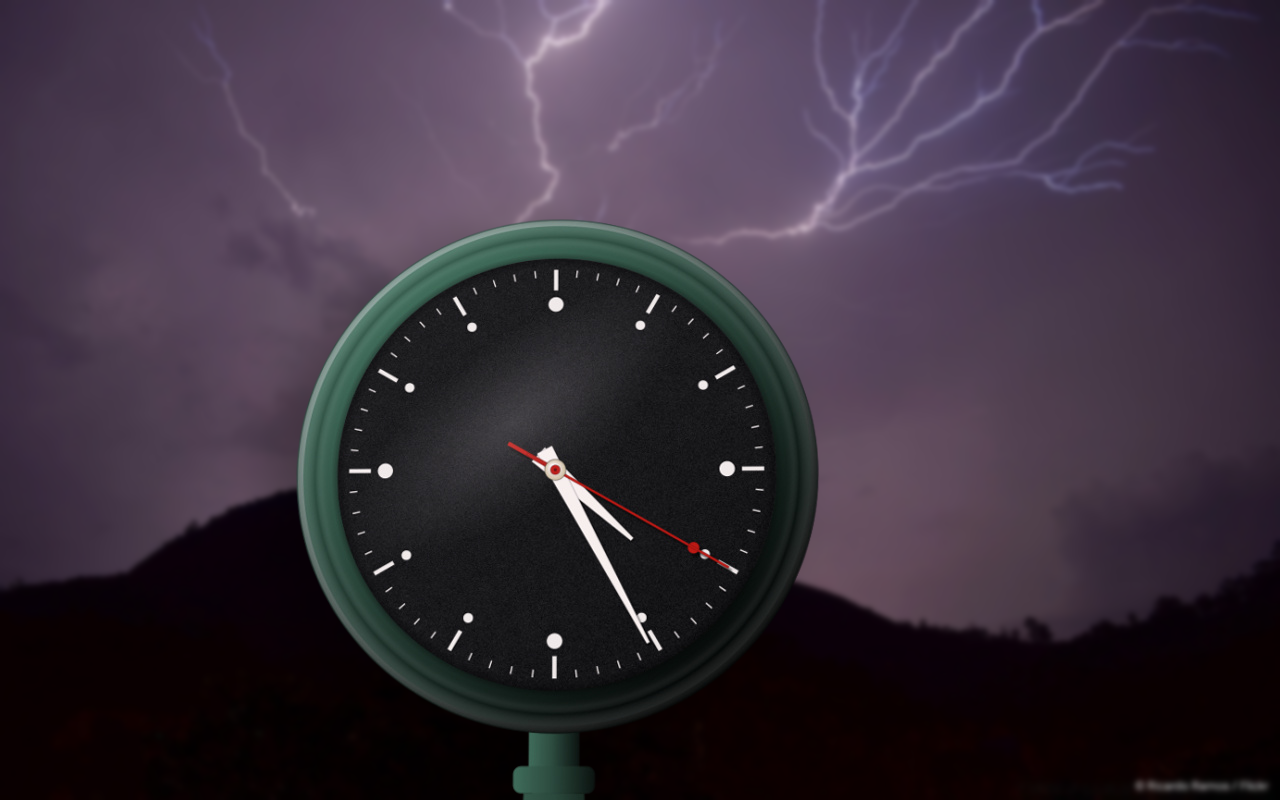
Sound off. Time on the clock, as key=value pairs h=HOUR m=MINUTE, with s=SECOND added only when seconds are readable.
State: h=4 m=25 s=20
